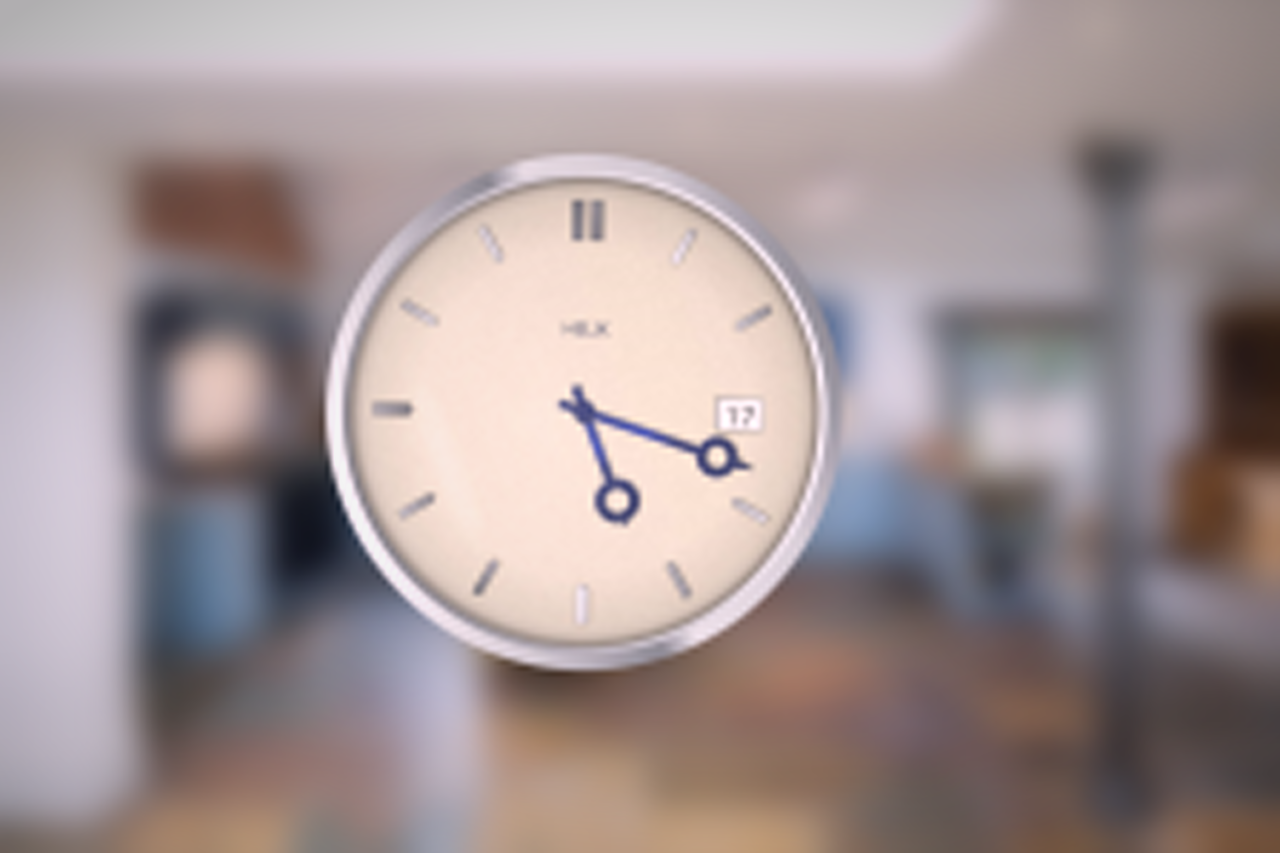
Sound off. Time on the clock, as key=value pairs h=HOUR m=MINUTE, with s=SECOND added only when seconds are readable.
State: h=5 m=18
